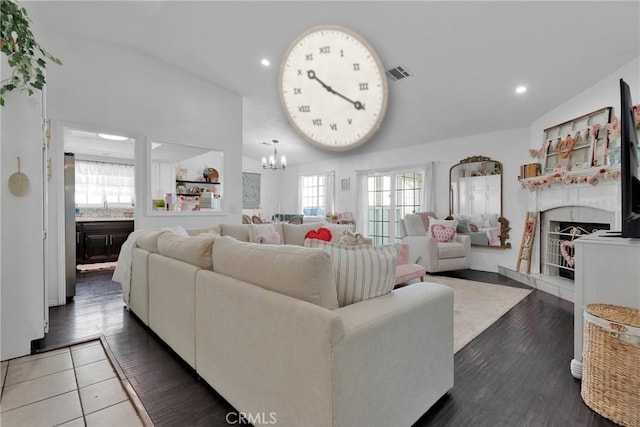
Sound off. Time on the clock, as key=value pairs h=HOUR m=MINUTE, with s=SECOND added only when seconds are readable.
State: h=10 m=20
